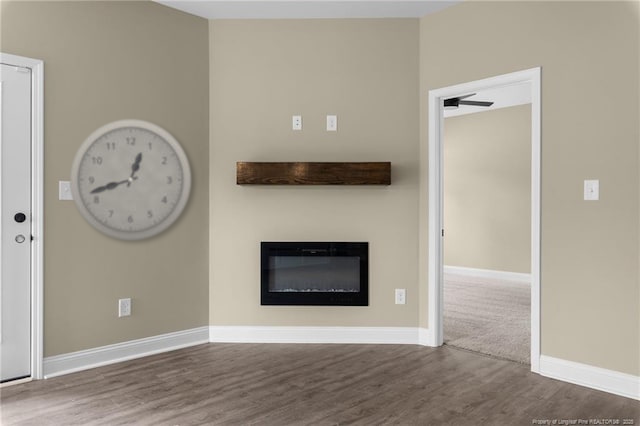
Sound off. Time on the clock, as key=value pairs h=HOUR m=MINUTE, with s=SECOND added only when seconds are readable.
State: h=12 m=42
